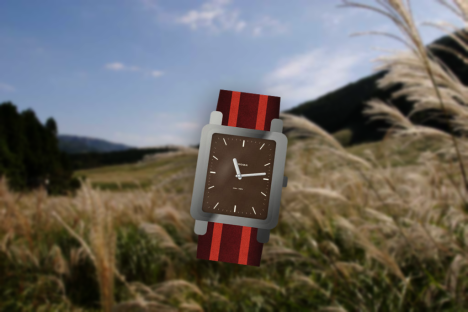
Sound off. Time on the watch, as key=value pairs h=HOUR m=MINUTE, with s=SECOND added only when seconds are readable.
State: h=11 m=13
